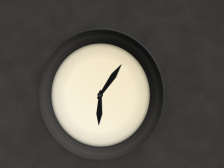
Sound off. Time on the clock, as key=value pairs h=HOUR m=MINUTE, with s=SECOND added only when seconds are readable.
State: h=6 m=6
